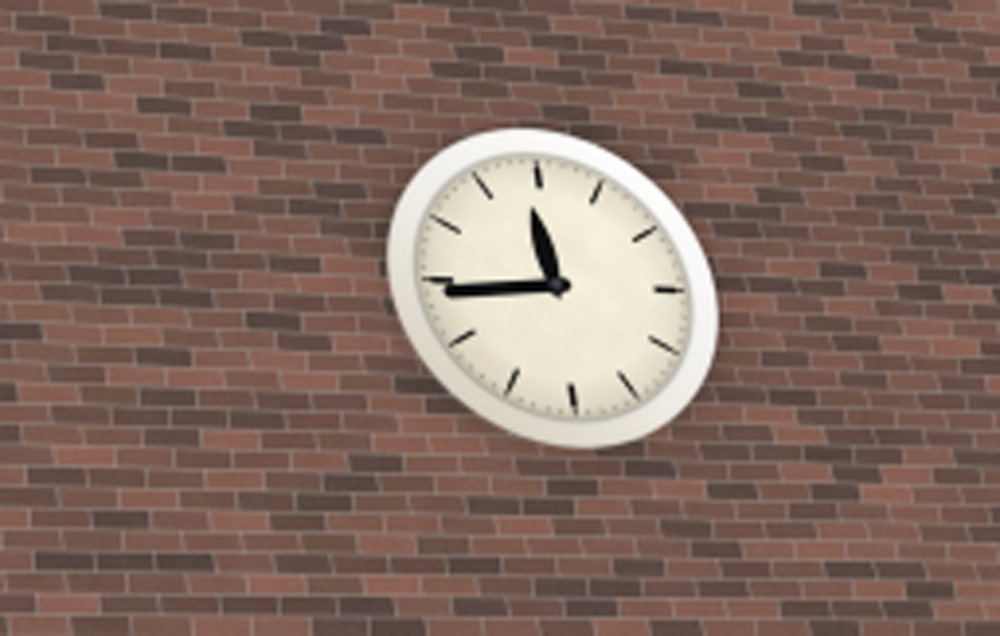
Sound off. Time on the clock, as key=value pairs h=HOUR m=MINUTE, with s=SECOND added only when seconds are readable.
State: h=11 m=44
